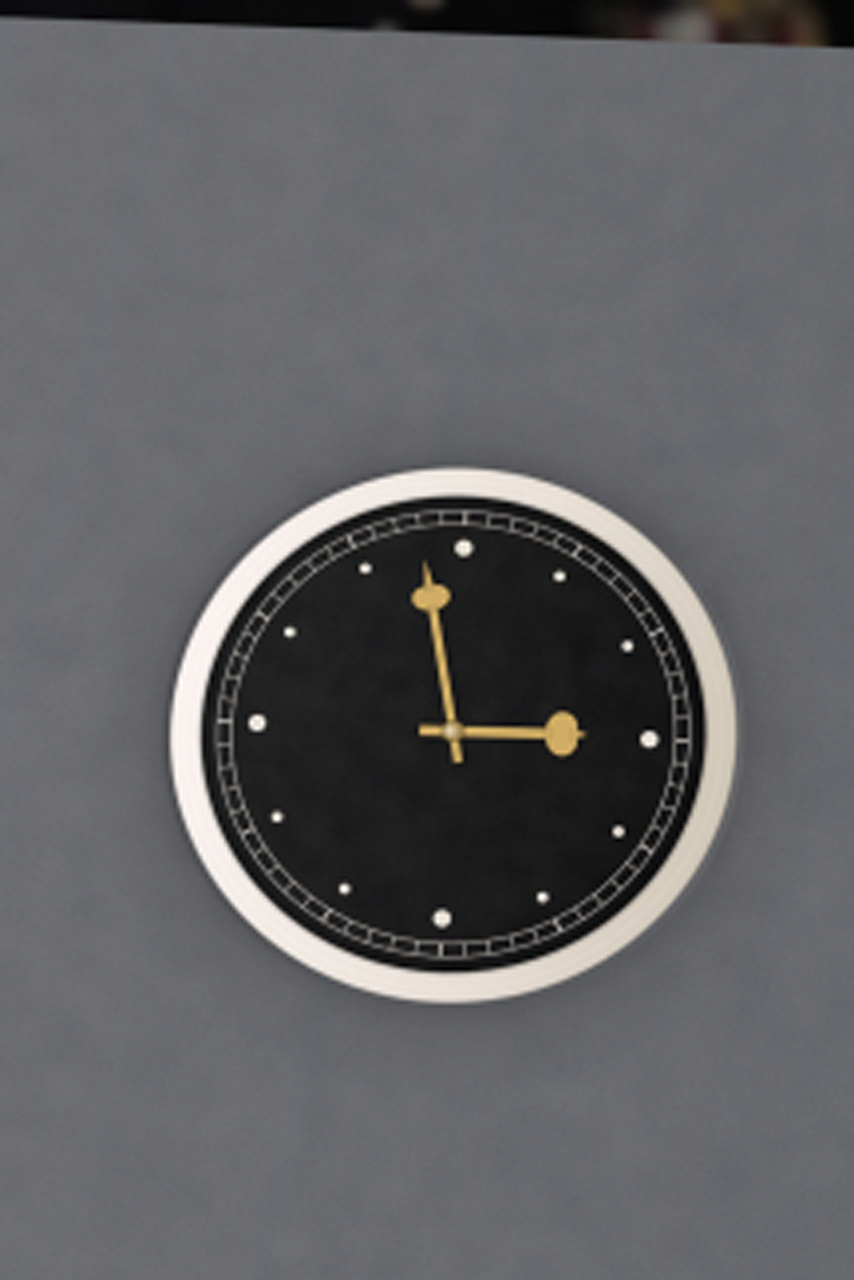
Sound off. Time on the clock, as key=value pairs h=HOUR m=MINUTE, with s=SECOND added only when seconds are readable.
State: h=2 m=58
